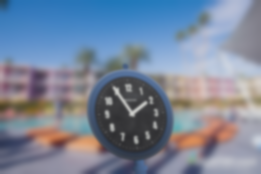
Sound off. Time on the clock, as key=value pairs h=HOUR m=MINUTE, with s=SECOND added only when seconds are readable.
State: h=1 m=55
